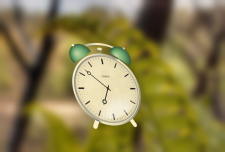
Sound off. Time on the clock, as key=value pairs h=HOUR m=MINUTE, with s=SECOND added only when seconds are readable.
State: h=6 m=52
